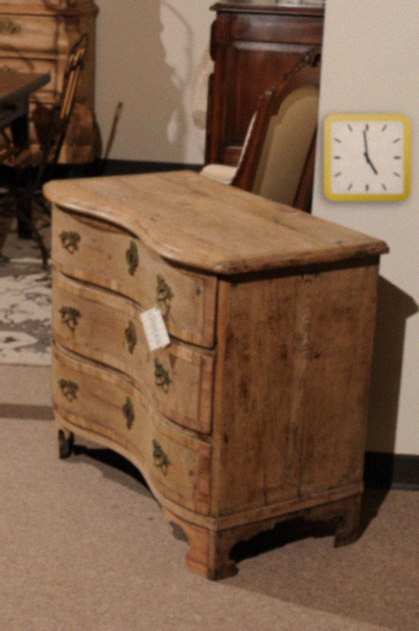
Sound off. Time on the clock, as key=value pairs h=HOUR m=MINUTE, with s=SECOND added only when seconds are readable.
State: h=4 m=59
